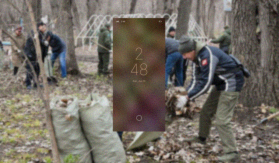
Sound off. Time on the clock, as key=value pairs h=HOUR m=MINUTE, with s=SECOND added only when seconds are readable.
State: h=2 m=48
